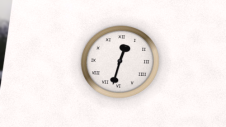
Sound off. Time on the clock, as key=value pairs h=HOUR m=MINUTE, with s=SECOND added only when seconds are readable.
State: h=12 m=32
